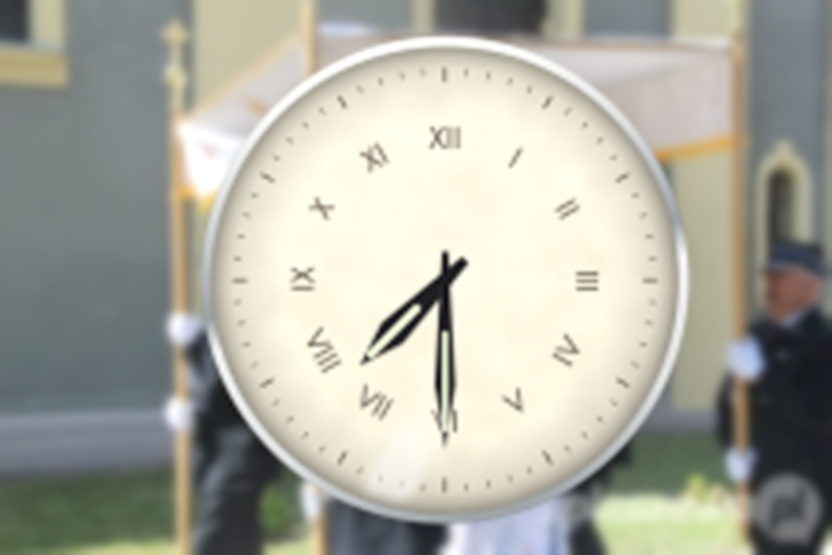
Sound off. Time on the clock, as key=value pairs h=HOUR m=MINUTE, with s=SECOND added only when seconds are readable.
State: h=7 m=30
